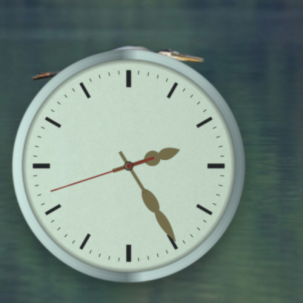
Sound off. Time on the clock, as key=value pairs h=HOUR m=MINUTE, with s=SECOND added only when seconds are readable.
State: h=2 m=24 s=42
